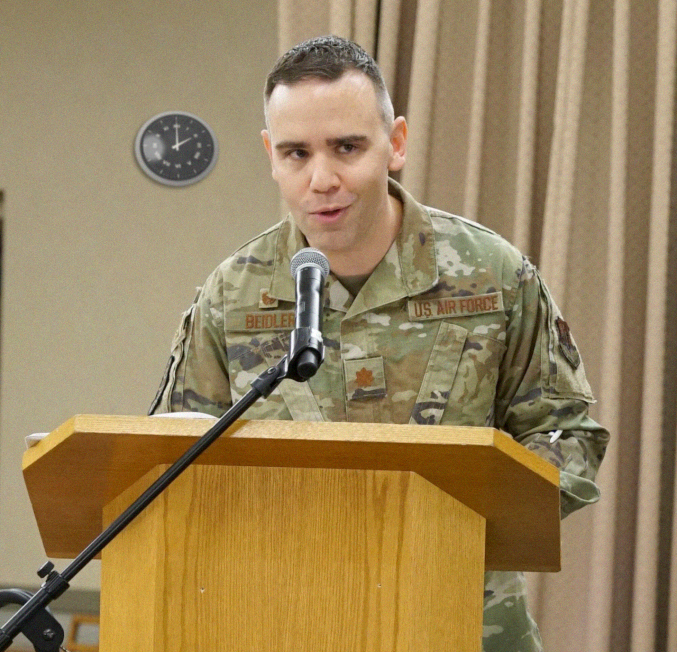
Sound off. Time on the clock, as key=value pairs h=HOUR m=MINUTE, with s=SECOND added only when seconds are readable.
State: h=2 m=0
